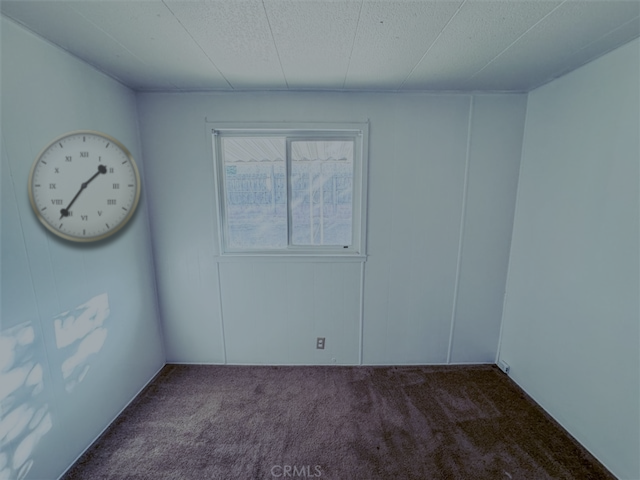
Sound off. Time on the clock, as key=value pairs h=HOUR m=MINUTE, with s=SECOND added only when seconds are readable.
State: h=1 m=36
